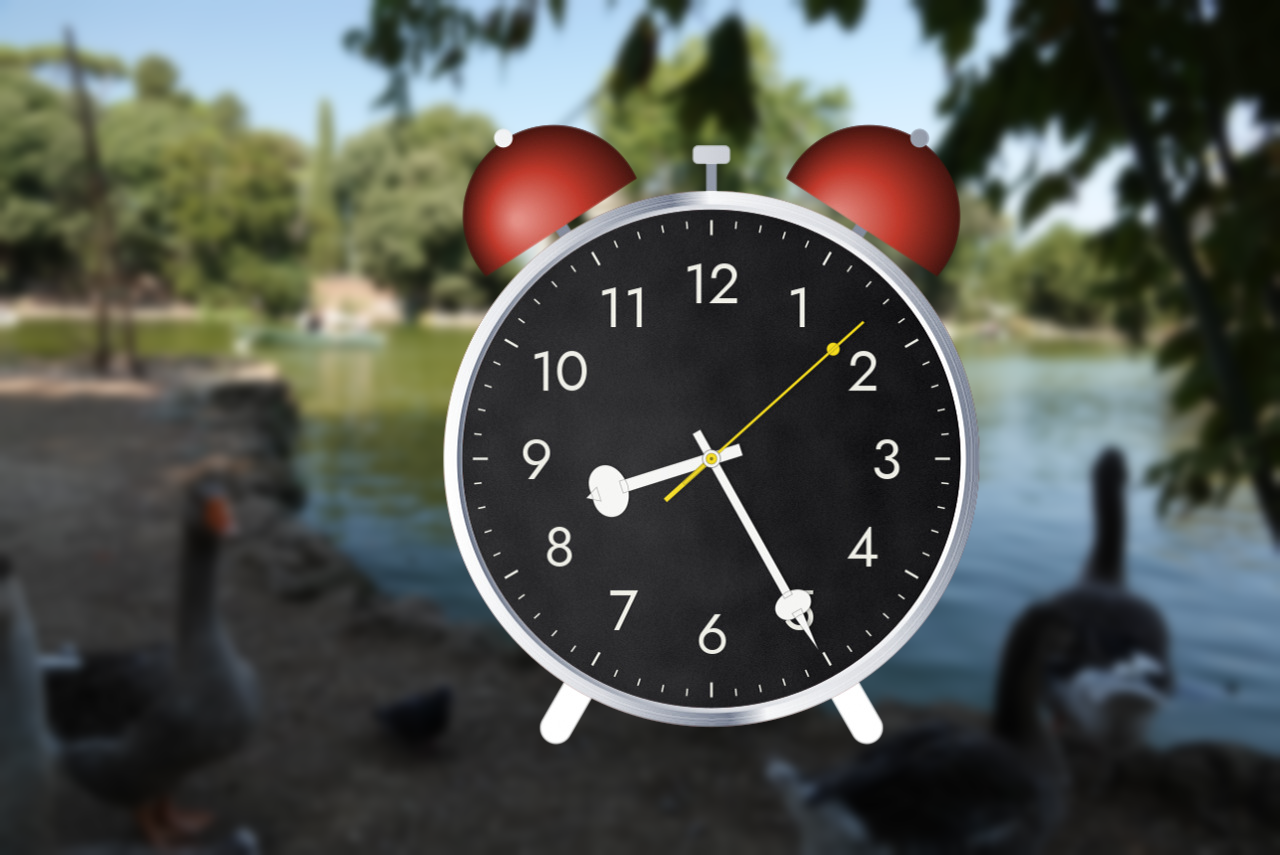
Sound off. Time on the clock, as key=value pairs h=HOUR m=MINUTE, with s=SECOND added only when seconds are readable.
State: h=8 m=25 s=8
